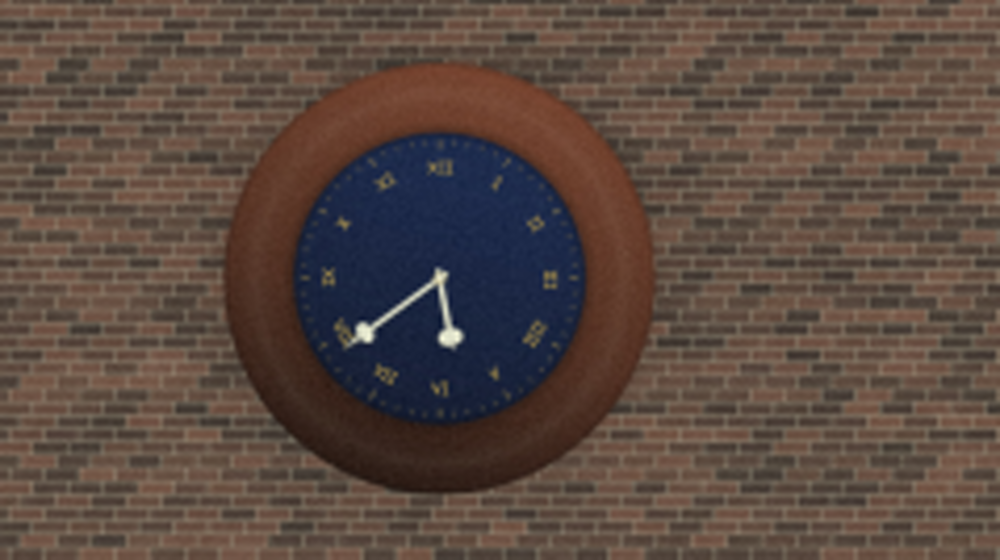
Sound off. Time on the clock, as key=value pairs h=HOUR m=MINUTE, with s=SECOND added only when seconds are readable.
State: h=5 m=39
